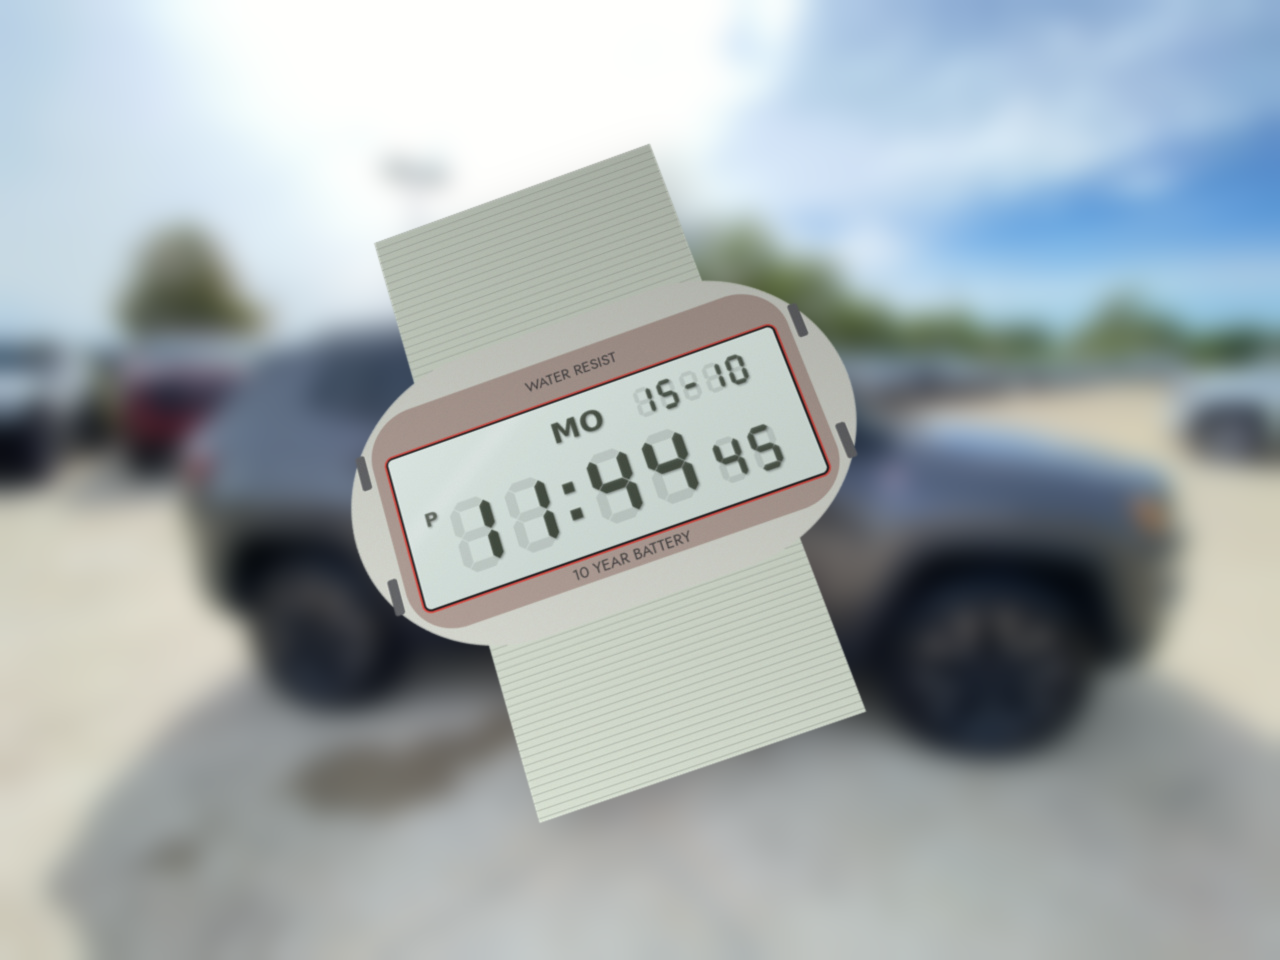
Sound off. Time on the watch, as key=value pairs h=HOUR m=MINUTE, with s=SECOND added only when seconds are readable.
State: h=11 m=44 s=45
